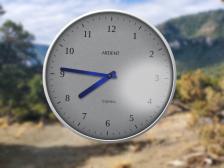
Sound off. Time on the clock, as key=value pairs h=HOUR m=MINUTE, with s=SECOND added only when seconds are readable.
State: h=7 m=46
